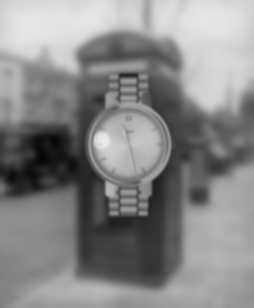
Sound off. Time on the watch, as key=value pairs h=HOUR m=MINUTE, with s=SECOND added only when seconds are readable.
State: h=11 m=28
